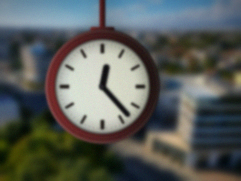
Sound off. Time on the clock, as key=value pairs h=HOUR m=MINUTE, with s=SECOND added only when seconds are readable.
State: h=12 m=23
